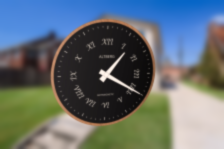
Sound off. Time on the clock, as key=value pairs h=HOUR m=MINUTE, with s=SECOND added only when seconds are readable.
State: h=1 m=20
